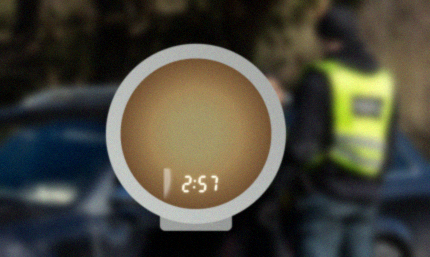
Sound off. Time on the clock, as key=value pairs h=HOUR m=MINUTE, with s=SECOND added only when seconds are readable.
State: h=2 m=57
